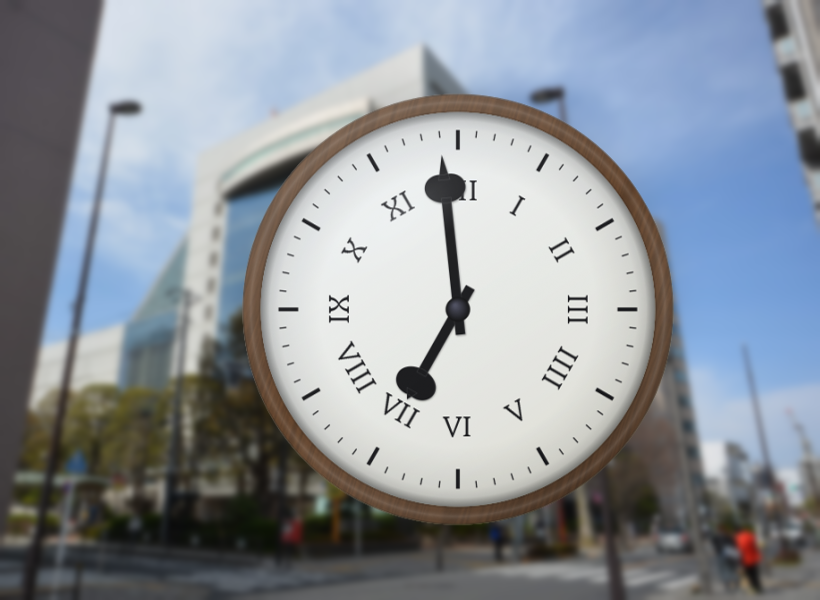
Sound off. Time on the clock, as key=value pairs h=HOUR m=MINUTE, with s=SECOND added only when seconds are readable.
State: h=6 m=59
